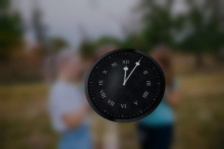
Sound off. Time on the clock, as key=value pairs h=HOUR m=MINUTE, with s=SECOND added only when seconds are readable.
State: h=12 m=5
